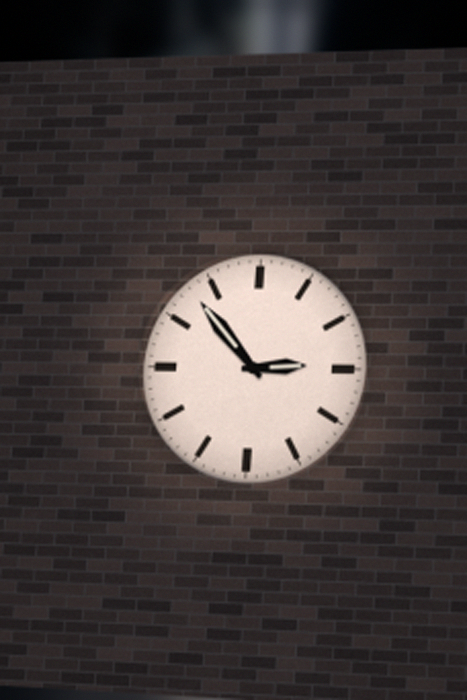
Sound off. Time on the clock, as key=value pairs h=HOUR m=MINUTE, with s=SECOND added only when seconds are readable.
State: h=2 m=53
